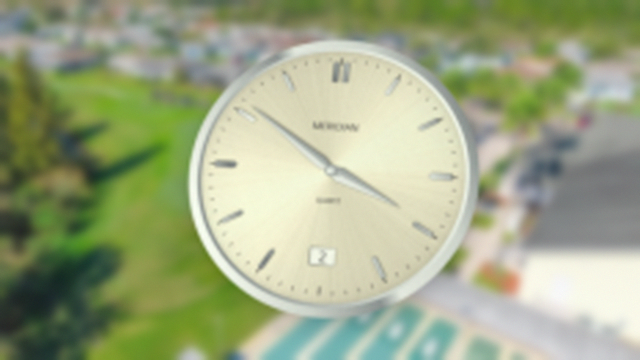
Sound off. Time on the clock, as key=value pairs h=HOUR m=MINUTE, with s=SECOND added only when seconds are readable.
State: h=3 m=51
